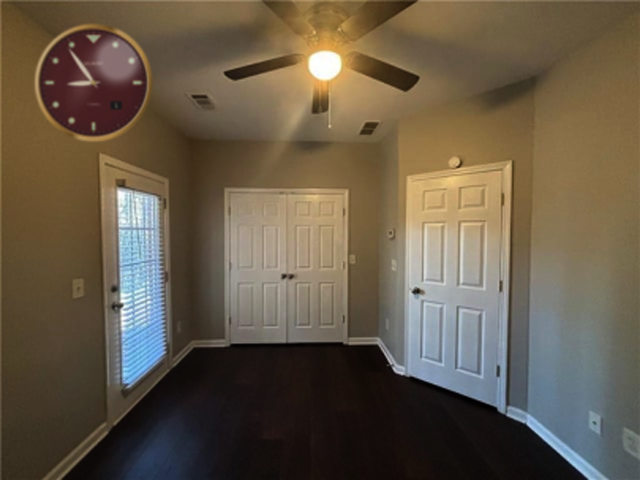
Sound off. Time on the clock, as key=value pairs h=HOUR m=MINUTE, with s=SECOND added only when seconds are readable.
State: h=8 m=54
